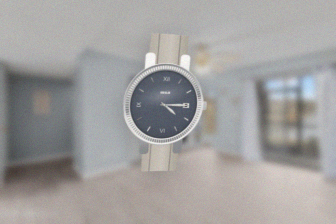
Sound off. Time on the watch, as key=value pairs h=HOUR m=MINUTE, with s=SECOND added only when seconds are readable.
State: h=4 m=15
